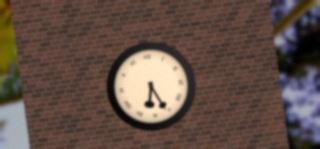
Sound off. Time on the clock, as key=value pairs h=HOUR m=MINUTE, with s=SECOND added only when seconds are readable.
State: h=6 m=26
